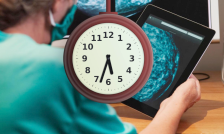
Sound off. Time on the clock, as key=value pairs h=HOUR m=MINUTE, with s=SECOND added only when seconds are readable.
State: h=5 m=33
